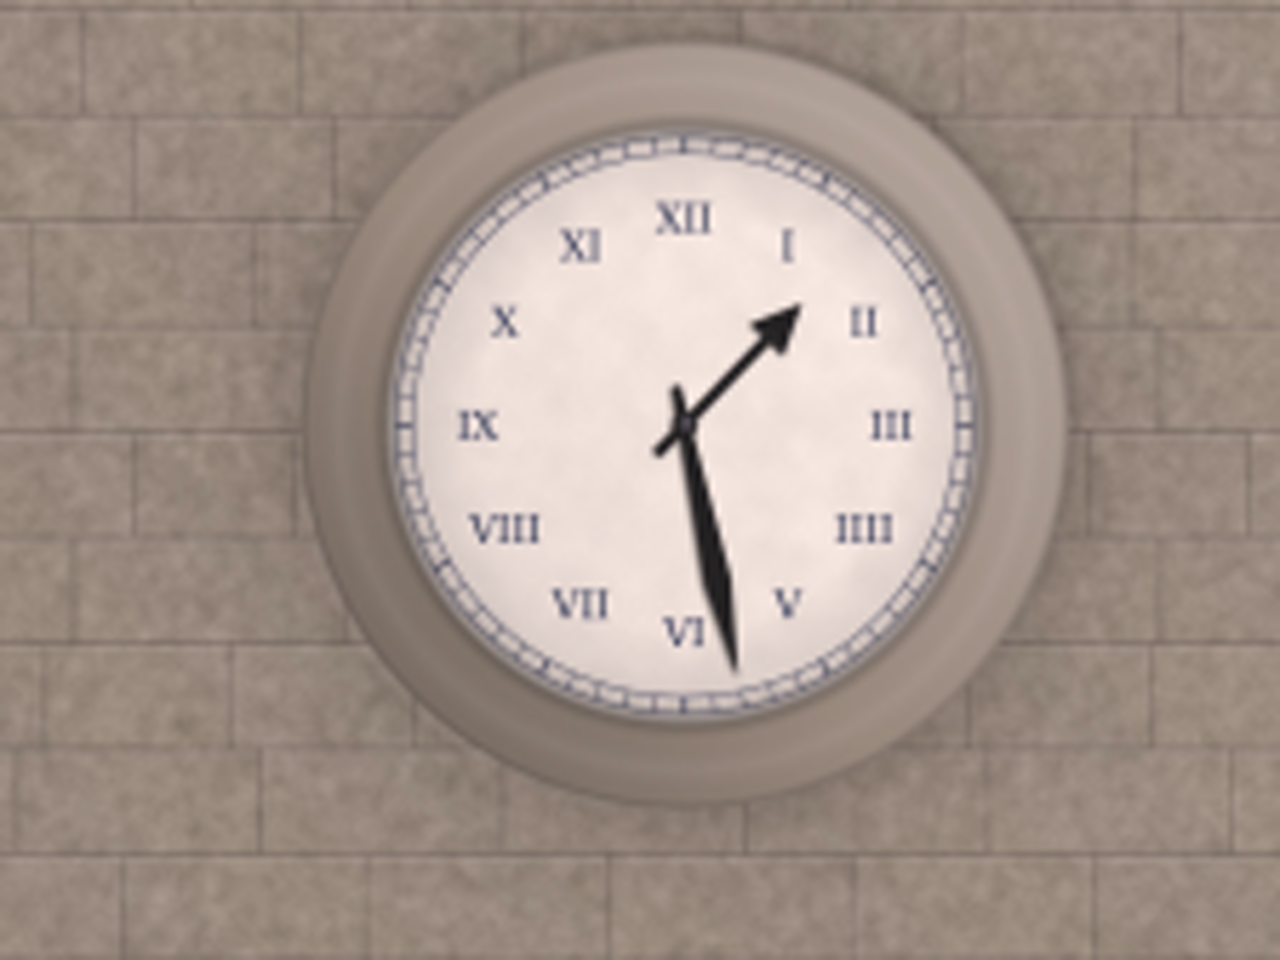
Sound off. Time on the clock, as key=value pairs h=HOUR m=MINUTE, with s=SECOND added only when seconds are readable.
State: h=1 m=28
